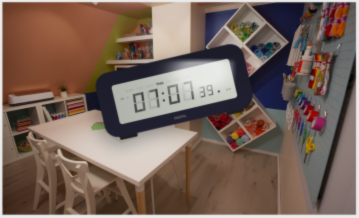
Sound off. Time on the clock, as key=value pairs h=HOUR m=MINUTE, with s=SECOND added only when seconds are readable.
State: h=7 m=7 s=39
